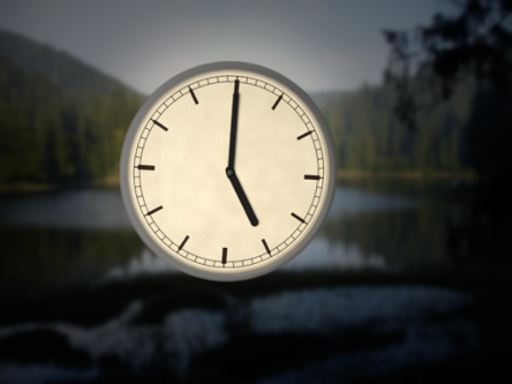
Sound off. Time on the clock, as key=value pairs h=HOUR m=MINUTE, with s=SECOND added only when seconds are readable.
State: h=5 m=0
